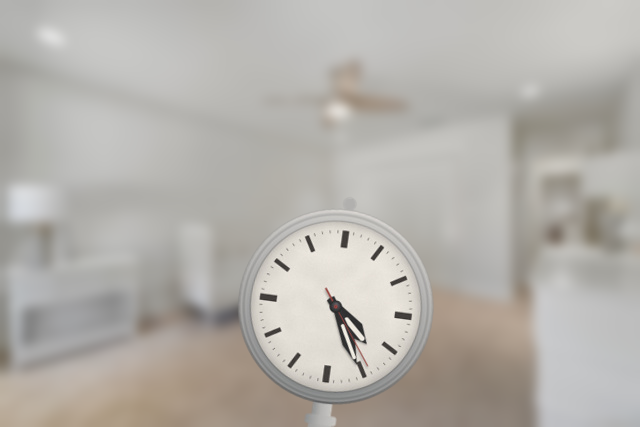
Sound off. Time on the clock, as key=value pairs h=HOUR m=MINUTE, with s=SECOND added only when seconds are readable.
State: h=4 m=25 s=24
